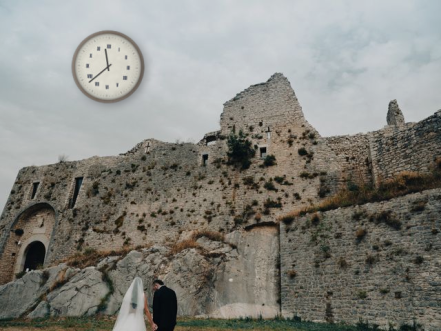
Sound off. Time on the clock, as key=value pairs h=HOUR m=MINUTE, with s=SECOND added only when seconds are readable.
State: h=11 m=38
